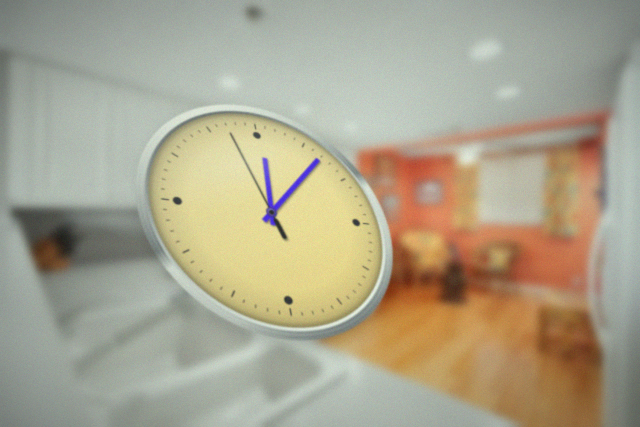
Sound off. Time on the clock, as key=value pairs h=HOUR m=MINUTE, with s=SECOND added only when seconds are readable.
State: h=12 m=6 s=57
